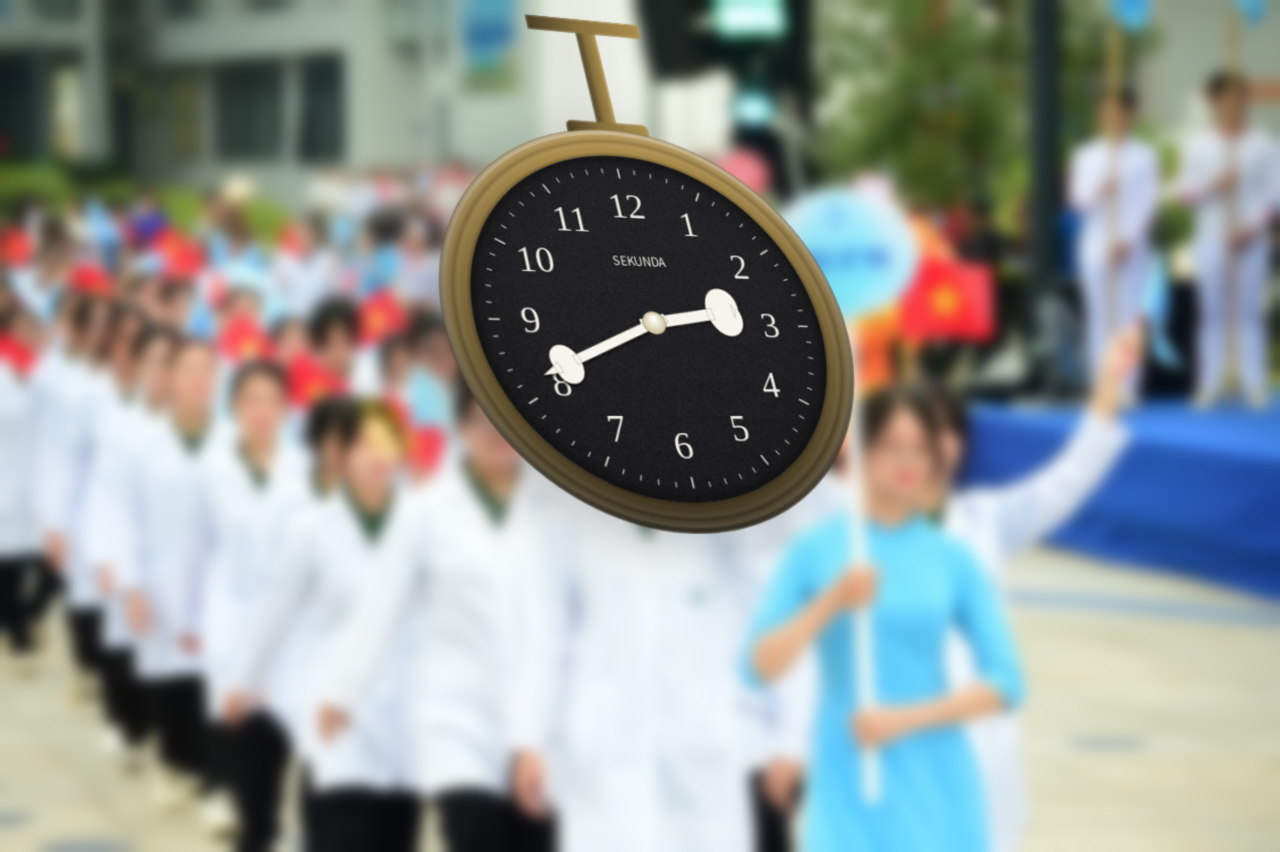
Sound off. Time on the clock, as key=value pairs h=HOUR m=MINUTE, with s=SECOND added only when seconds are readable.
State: h=2 m=41
